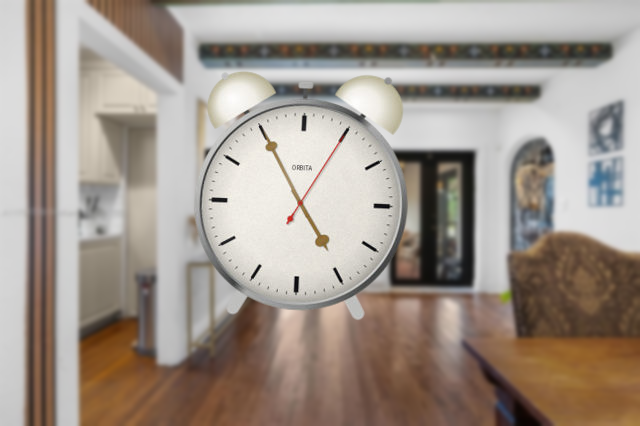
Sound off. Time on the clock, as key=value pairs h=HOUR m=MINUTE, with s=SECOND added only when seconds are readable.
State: h=4 m=55 s=5
